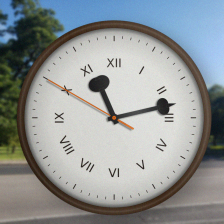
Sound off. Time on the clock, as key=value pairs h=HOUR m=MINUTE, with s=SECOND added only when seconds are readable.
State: h=11 m=12 s=50
